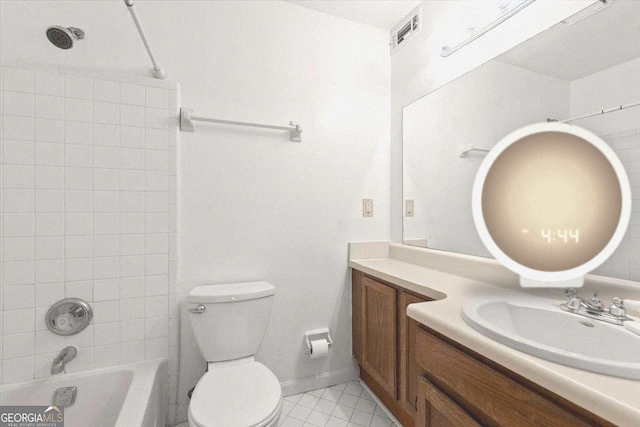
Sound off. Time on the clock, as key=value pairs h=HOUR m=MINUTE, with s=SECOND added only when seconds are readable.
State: h=4 m=44
